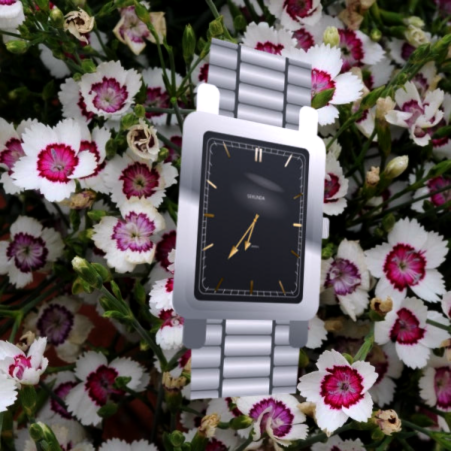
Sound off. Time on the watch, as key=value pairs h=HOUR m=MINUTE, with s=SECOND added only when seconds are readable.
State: h=6 m=36
